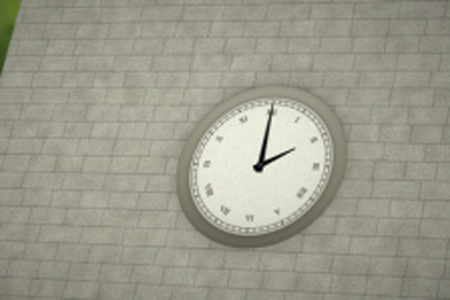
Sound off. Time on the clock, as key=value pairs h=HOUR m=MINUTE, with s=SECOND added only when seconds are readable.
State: h=2 m=0
